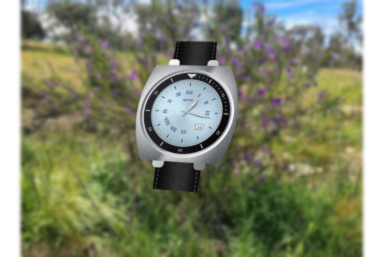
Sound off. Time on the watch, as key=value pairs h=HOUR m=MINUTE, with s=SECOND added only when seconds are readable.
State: h=1 m=17
